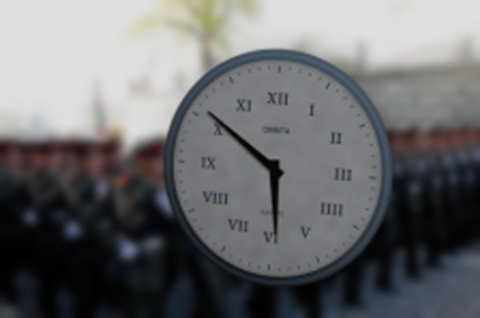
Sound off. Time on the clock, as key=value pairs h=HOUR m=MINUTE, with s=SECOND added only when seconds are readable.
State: h=5 m=51
